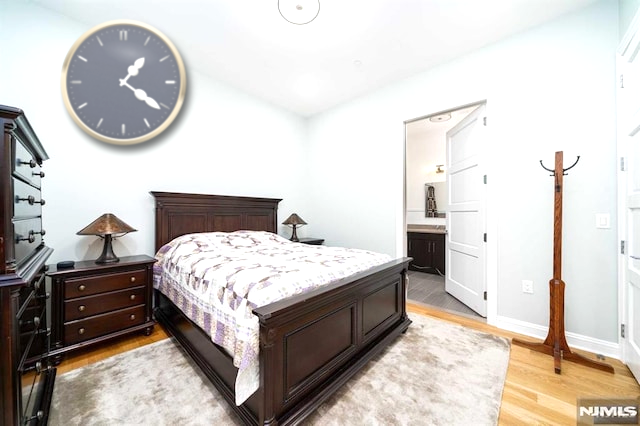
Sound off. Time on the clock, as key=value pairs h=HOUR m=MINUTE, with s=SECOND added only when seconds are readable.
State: h=1 m=21
